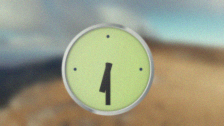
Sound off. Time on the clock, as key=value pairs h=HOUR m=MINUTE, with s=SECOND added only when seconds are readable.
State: h=6 m=30
